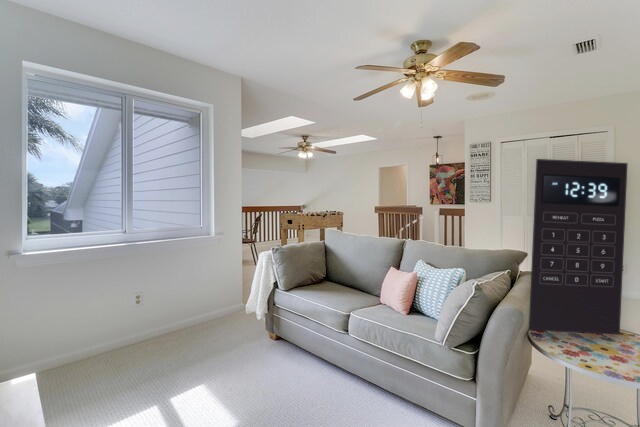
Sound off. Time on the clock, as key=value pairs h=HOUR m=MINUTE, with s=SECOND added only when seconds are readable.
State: h=12 m=39
